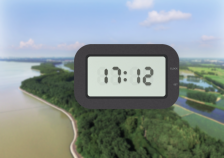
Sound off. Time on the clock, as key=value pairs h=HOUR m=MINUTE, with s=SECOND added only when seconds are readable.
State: h=17 m=12
